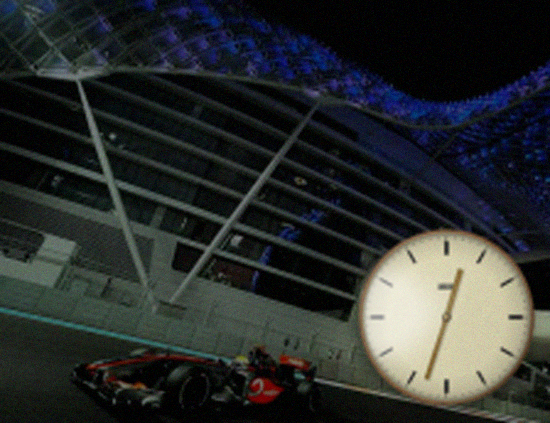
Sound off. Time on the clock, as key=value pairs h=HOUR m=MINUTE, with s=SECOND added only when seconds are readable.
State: h=12 m=33
